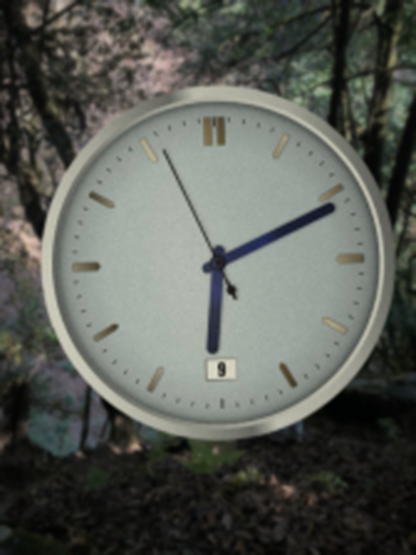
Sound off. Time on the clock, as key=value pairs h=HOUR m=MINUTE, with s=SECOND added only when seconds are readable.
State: h=6 m=10 s=56
